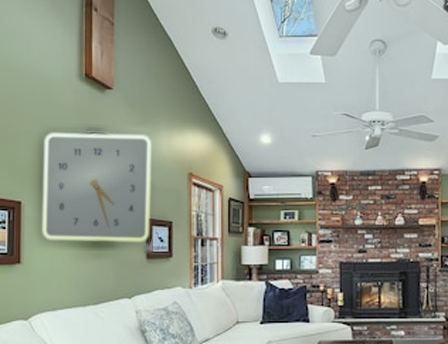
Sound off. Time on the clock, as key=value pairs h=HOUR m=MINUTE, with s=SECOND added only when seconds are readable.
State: h=4 m=27
